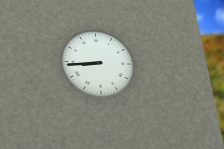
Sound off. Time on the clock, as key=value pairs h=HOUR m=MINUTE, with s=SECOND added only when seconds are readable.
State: h=8 m=44
